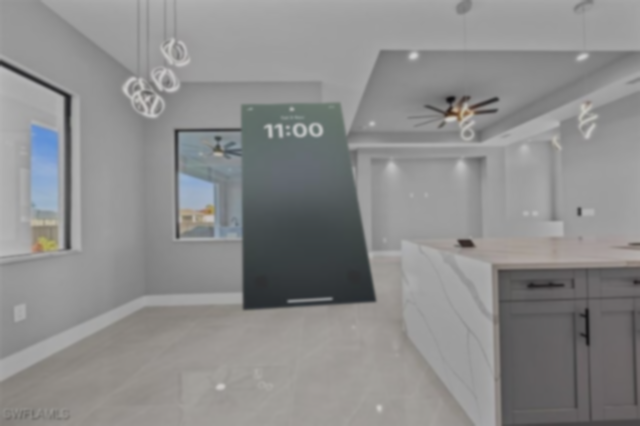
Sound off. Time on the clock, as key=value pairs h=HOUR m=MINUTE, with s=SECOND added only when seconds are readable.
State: h=11 m=0
